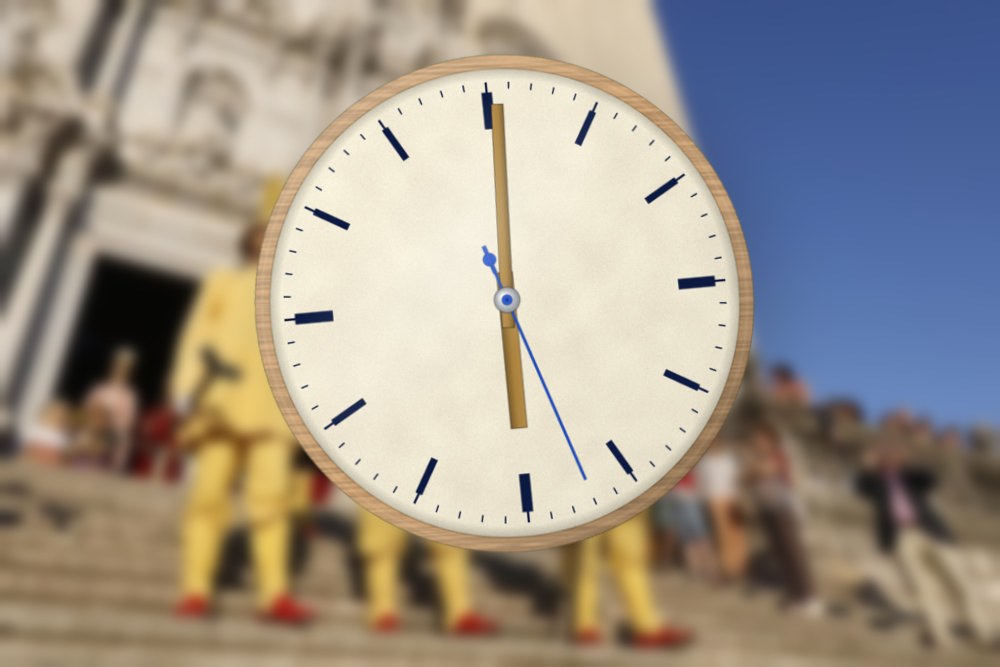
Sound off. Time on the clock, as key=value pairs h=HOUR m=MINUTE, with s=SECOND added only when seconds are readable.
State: h=6 m=0 s=27
